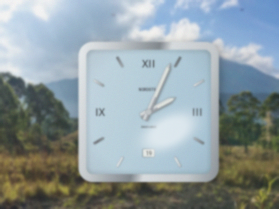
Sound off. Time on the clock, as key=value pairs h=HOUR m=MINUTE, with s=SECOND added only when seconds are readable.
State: h=2 m=4
